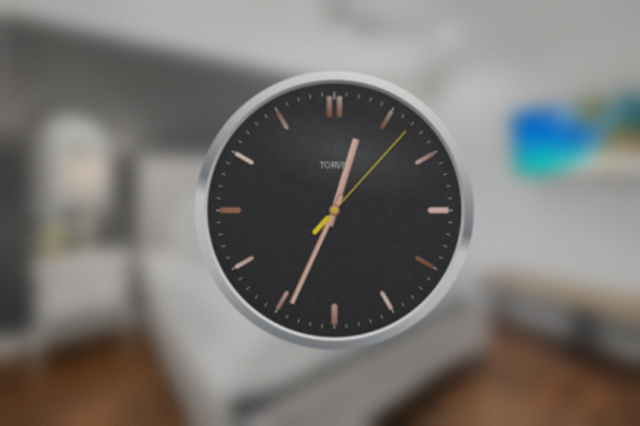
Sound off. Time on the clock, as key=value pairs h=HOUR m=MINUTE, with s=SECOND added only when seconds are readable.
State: h=12 m=34 s=7
